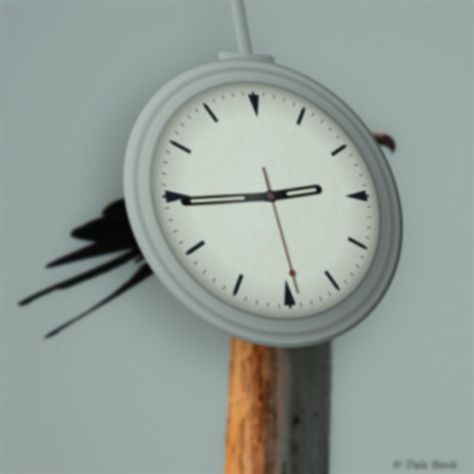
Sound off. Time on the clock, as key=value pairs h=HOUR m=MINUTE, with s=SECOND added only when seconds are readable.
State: h=2 m=44 s=29
